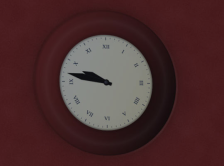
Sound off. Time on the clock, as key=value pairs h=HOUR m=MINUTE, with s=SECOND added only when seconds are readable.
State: h=9 m=47
